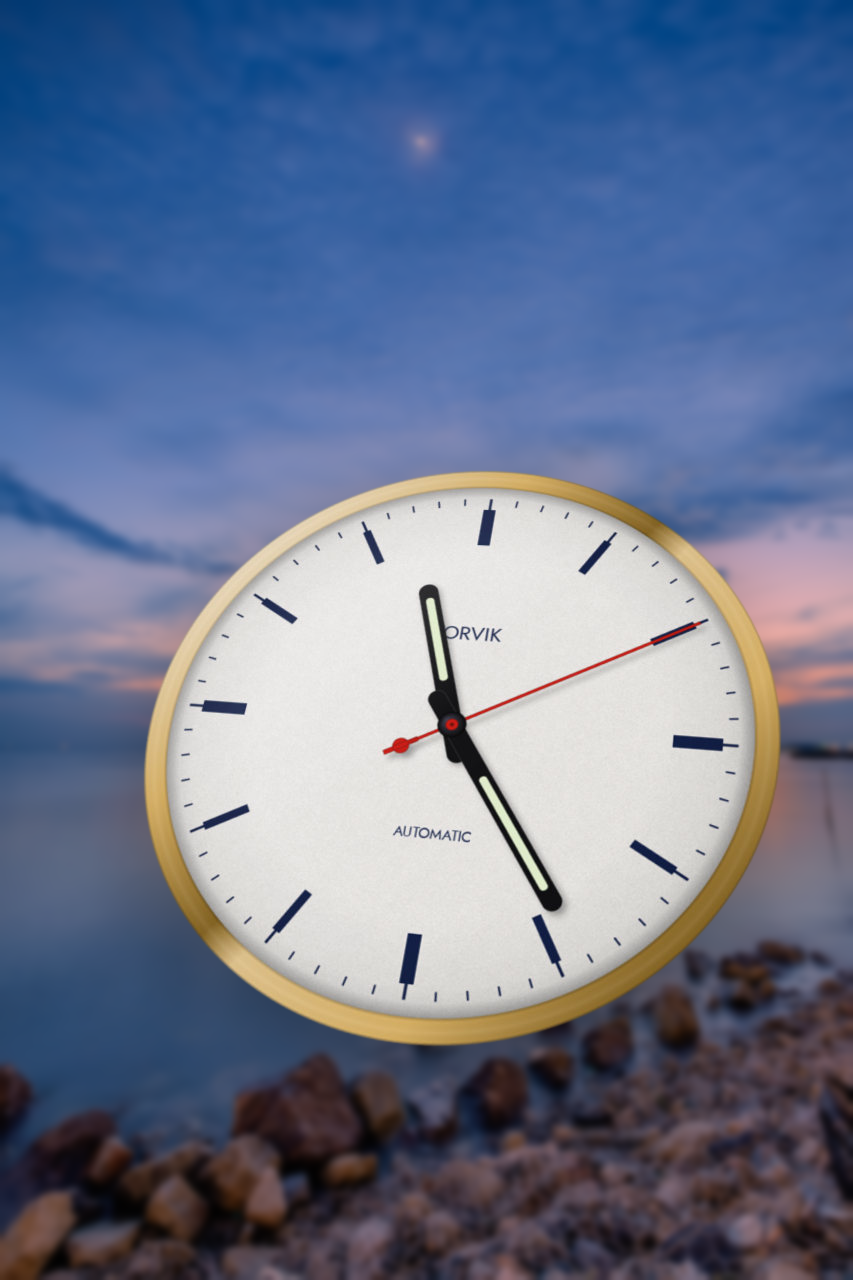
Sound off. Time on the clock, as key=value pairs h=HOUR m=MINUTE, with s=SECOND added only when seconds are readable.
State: h=11 m=24 s=10
